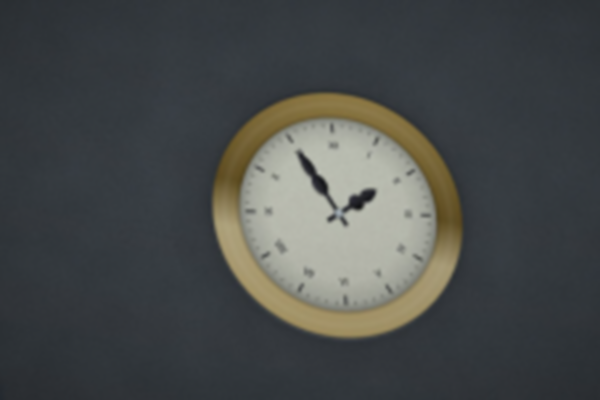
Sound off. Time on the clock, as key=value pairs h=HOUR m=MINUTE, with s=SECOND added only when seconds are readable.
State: h=1 m=55
